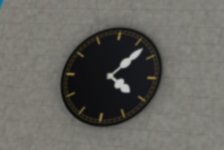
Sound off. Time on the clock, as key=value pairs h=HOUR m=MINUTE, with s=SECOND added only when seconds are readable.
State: h=4 m=7
